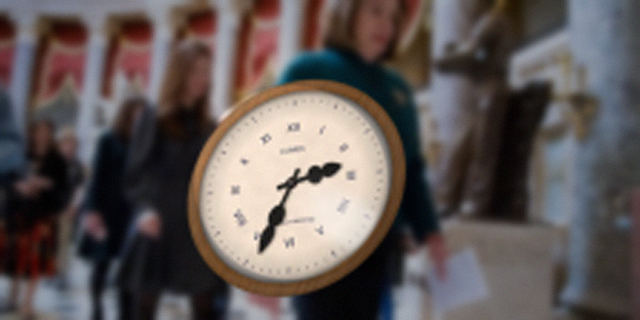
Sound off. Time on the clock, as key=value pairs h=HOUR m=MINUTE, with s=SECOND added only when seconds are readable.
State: h=2 m=34
